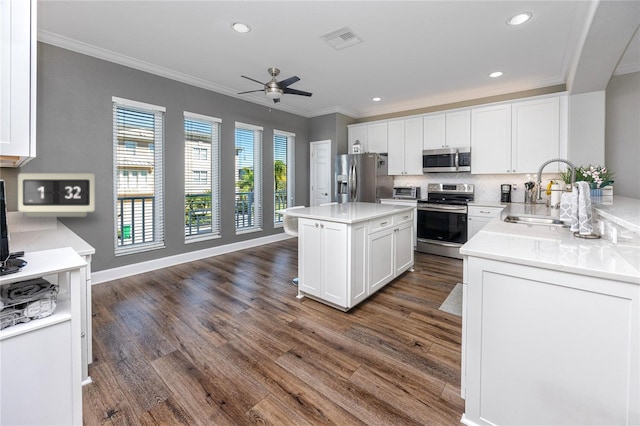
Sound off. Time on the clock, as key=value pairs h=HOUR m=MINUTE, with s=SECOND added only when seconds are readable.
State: h=1 m=32
